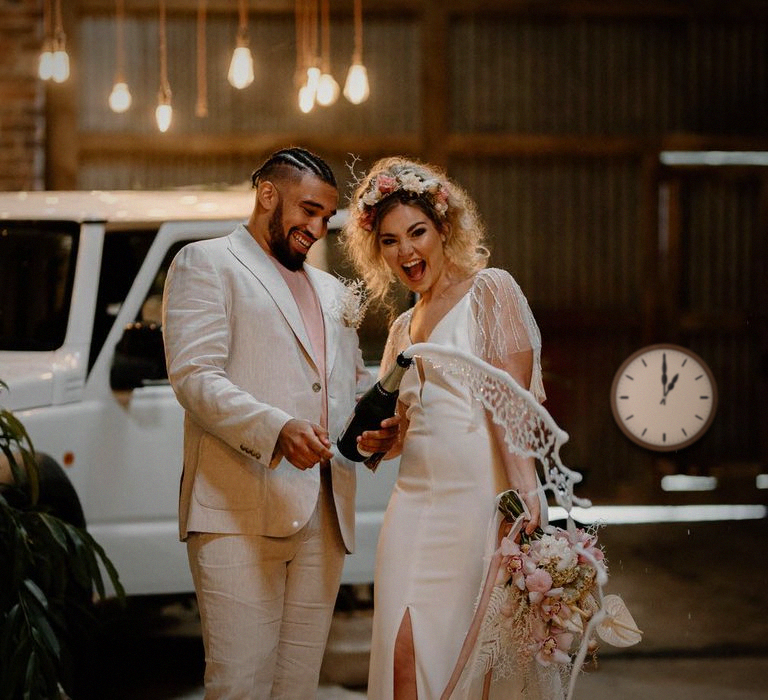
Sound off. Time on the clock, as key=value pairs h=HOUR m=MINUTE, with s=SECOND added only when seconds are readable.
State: h=1 m=0
